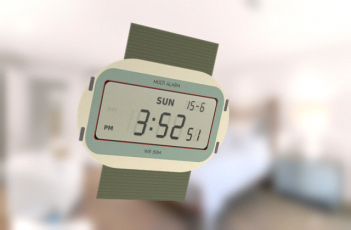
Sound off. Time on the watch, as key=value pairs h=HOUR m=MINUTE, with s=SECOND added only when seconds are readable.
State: h=3 m=52 s=51
